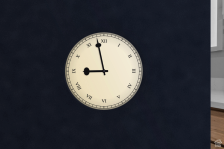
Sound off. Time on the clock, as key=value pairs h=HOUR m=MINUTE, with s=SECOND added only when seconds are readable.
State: h=8 m=58
